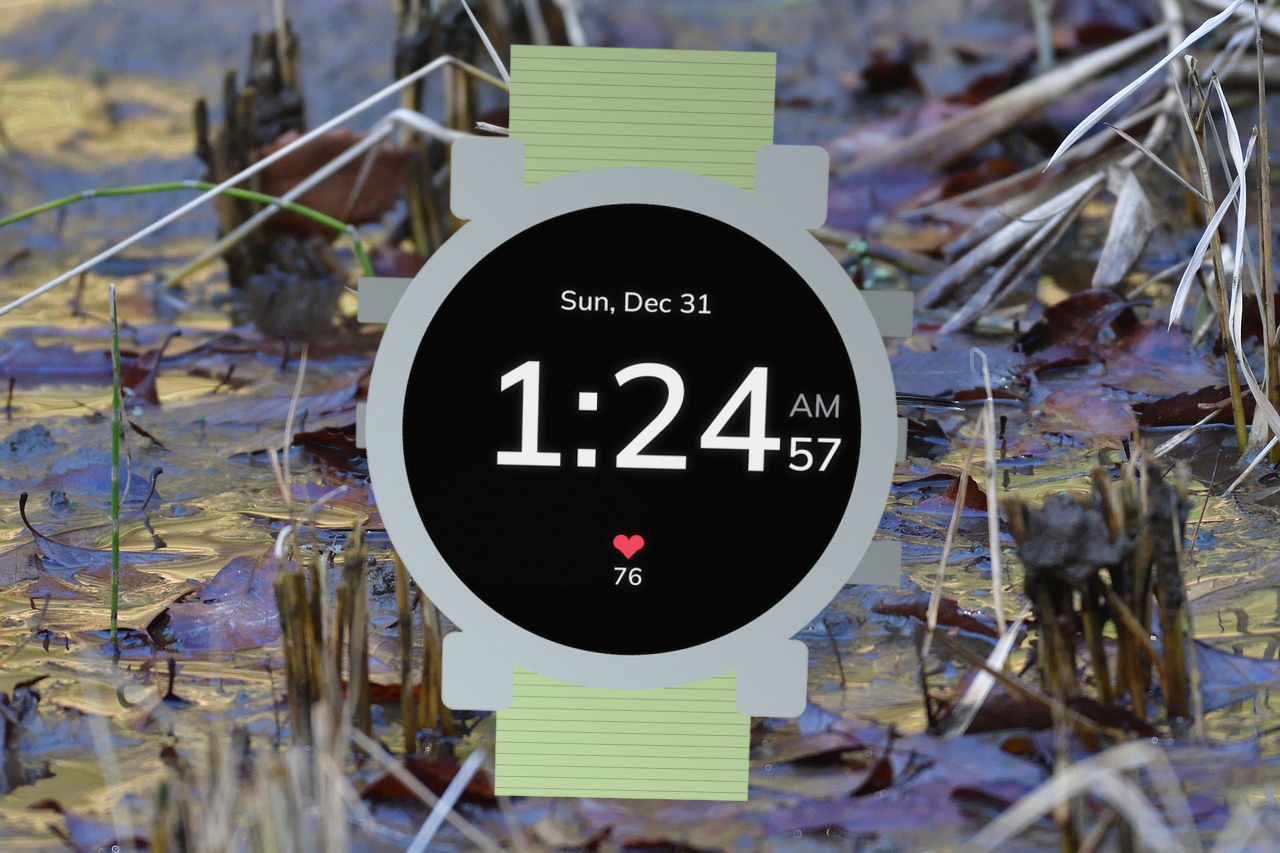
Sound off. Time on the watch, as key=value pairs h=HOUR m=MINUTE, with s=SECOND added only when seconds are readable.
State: h=1 m=24 s=57
